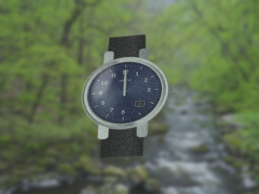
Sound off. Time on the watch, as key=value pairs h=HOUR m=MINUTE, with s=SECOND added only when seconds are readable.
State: h=12 m=0
